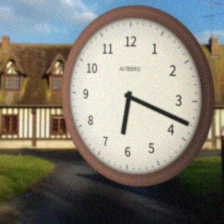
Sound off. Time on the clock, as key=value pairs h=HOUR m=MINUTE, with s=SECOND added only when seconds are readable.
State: h=6 m=18
